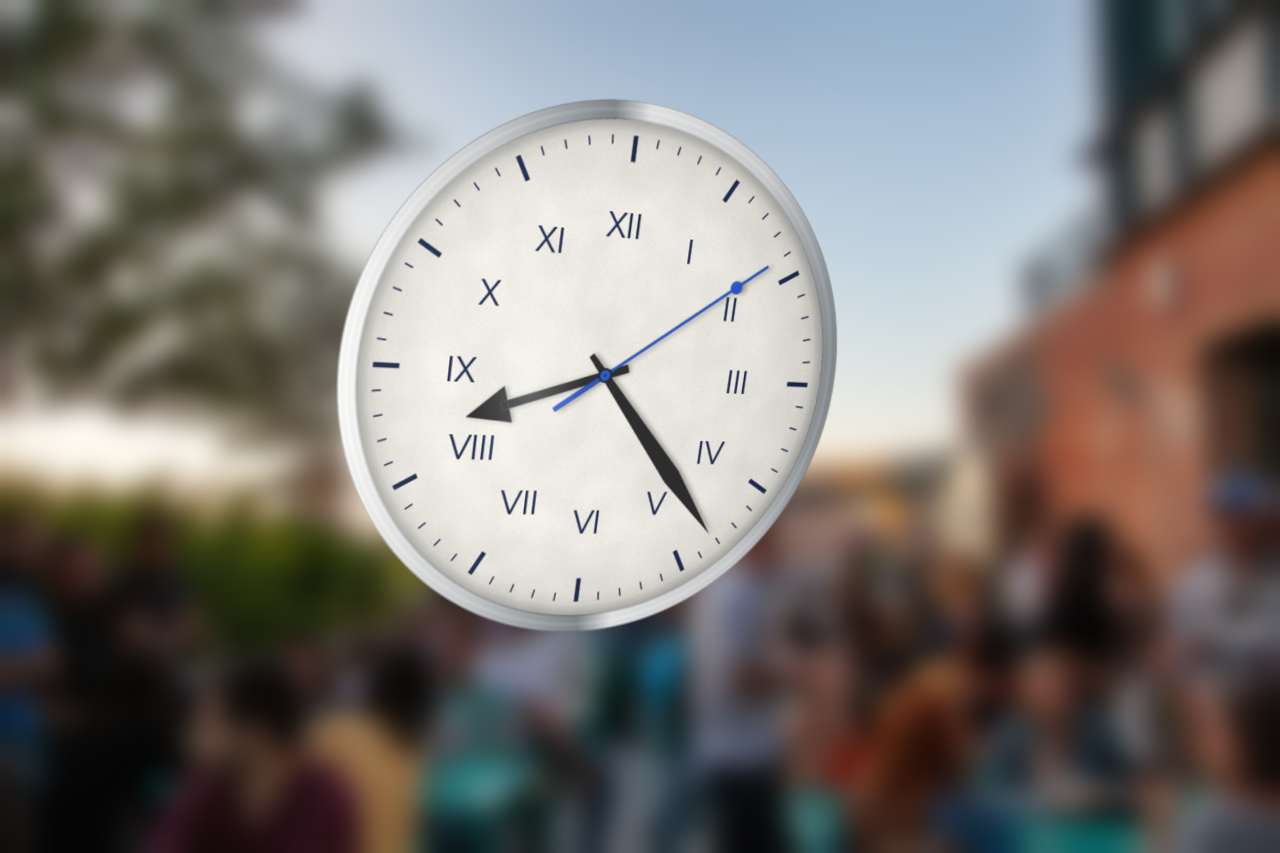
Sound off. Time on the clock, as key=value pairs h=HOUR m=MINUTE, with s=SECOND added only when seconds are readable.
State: h=8 m=23 s=9
